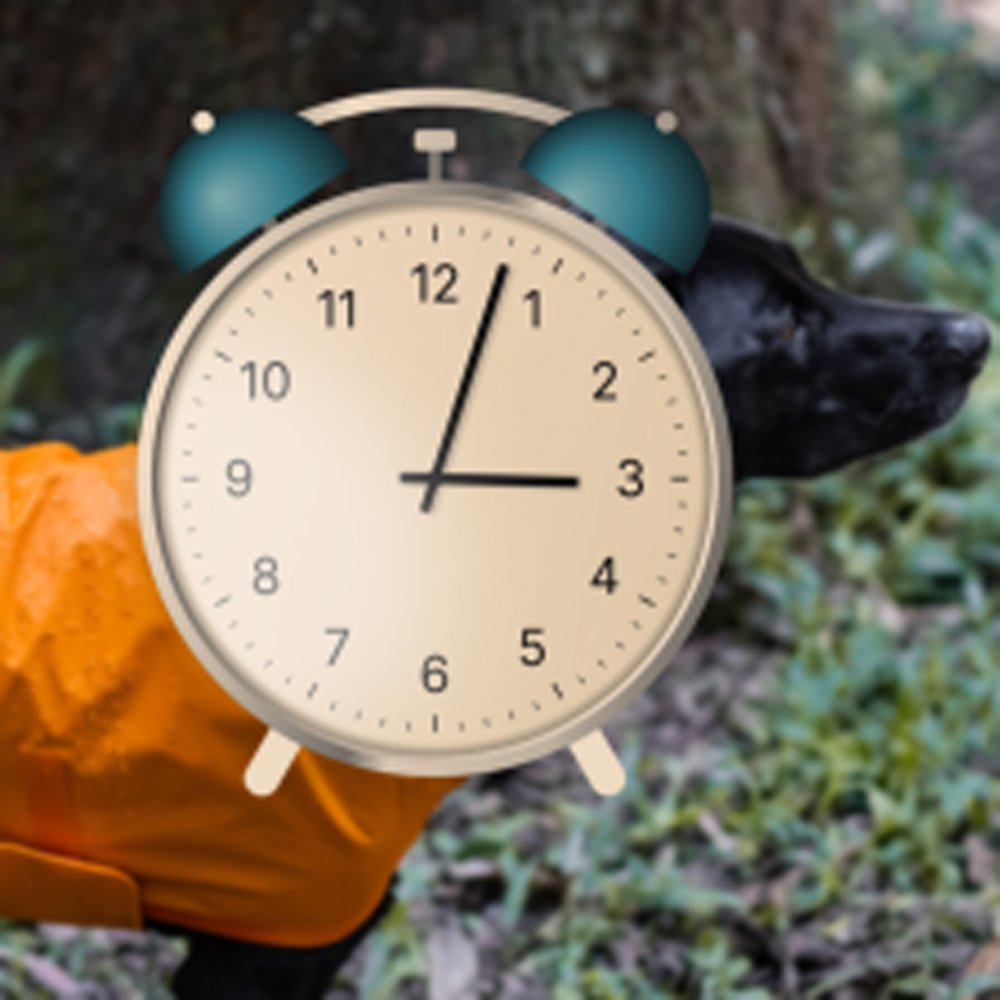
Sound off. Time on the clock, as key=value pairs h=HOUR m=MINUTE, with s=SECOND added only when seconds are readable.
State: h=3 m=3
